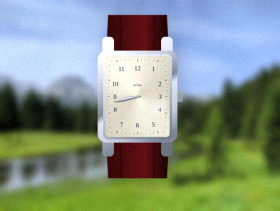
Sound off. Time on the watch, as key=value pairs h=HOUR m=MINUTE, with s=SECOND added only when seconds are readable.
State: h=8 m=43
